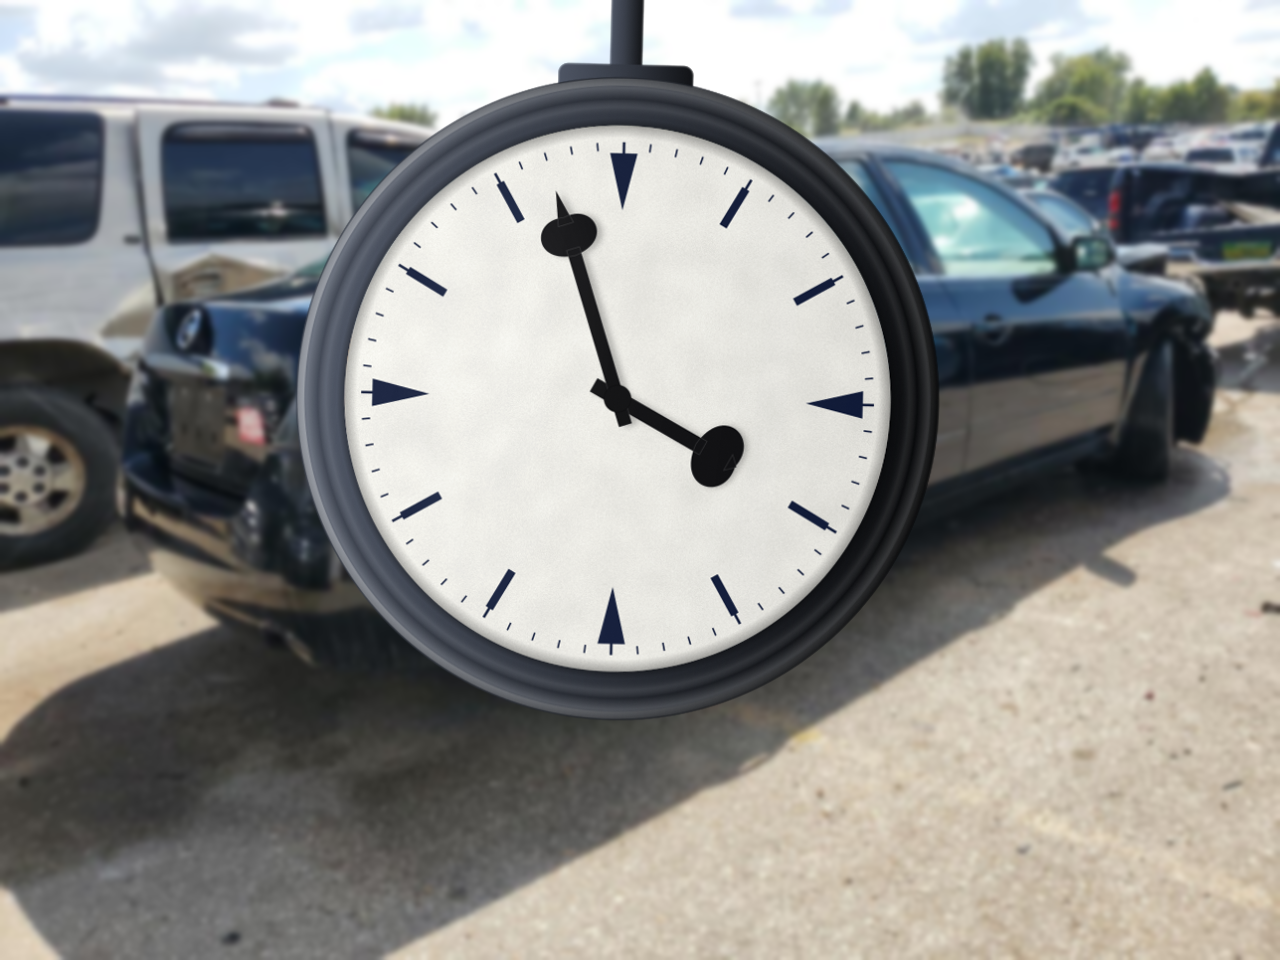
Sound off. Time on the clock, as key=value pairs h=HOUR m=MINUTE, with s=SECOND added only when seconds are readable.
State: h=3 m=57
